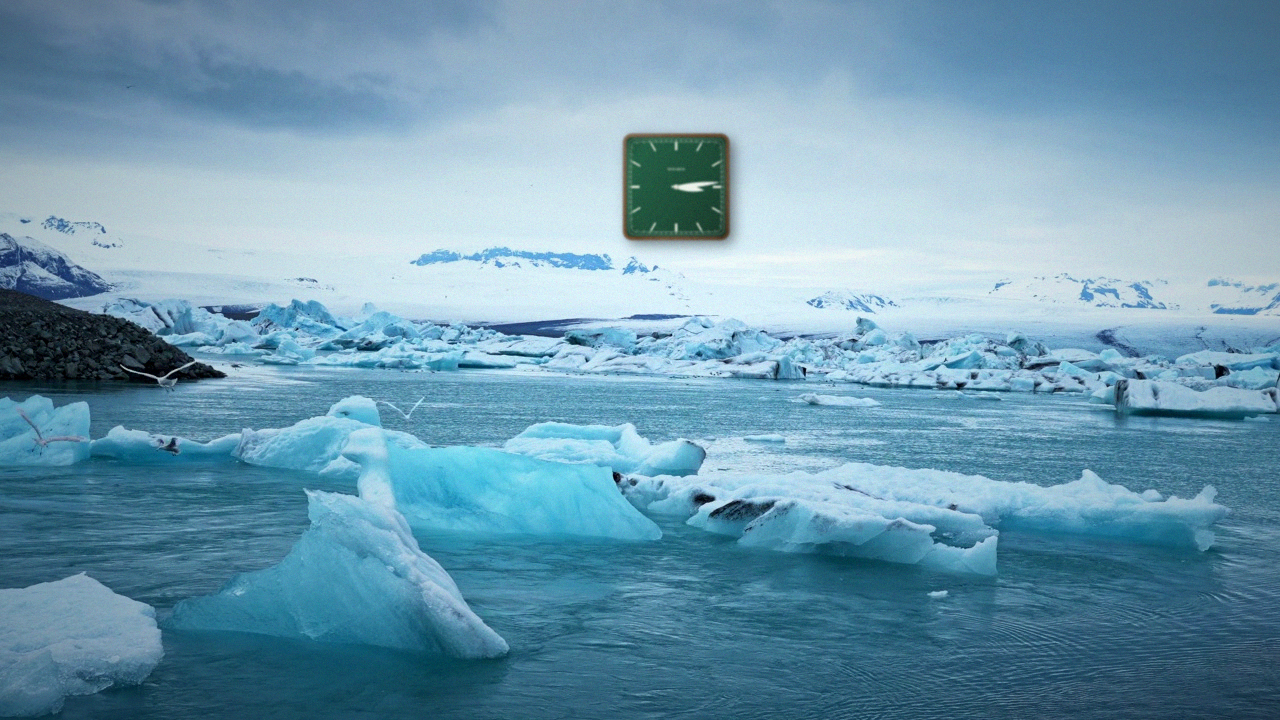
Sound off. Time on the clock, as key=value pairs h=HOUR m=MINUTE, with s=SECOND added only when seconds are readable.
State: h=3 m=14
